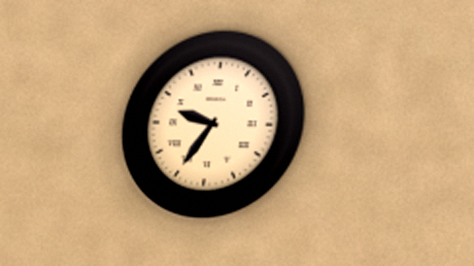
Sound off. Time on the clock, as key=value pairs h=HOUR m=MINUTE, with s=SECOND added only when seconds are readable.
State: h=9 m=35
